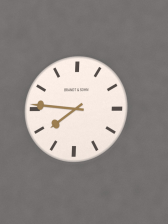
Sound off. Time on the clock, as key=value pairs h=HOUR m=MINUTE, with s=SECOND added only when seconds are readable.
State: h=7 m=46
